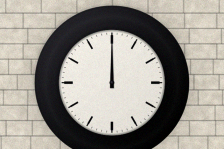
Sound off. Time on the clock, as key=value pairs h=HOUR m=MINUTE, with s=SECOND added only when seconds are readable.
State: h=12 m=0
